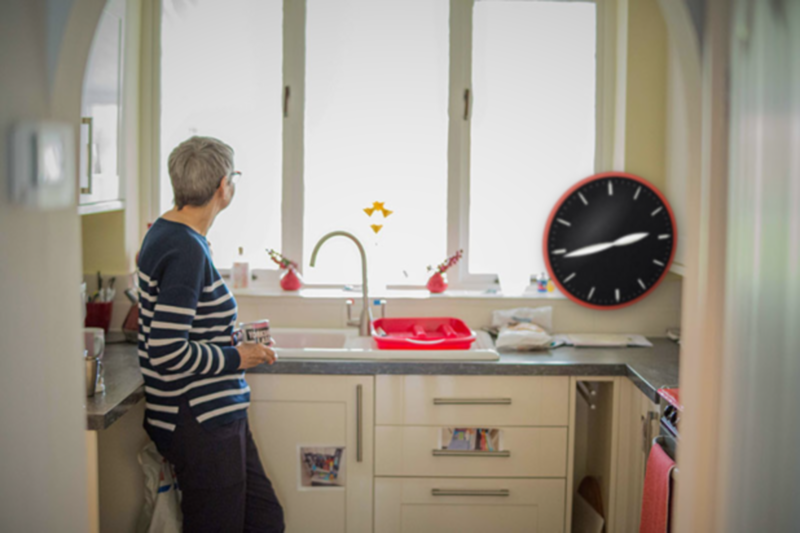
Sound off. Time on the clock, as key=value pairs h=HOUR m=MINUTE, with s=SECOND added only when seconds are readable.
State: h=2 m=44
